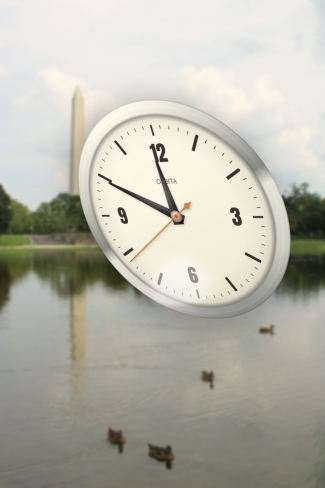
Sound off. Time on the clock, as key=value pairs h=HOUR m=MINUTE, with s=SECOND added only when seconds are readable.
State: h=11 m=49 s=39
